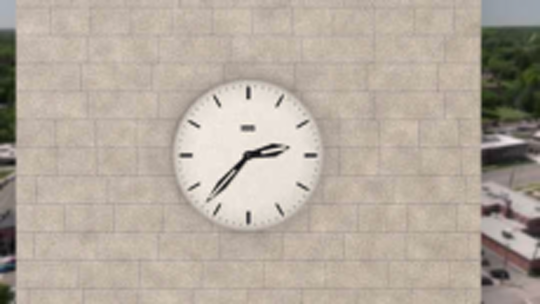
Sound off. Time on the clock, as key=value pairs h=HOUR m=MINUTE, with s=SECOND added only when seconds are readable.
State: h=2 m=37
